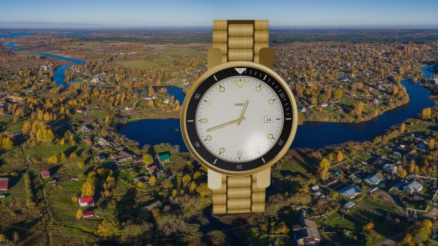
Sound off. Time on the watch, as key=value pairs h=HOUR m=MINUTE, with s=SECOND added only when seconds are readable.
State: h=12 m=42
